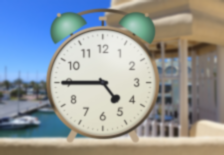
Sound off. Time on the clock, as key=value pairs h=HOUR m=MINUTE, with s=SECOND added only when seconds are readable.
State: h=4 m=45
